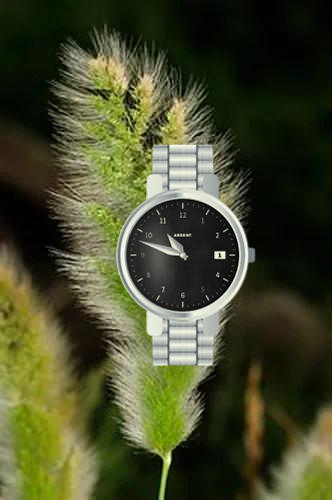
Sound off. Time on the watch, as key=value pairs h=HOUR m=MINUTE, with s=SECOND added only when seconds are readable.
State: h=10 m=48
